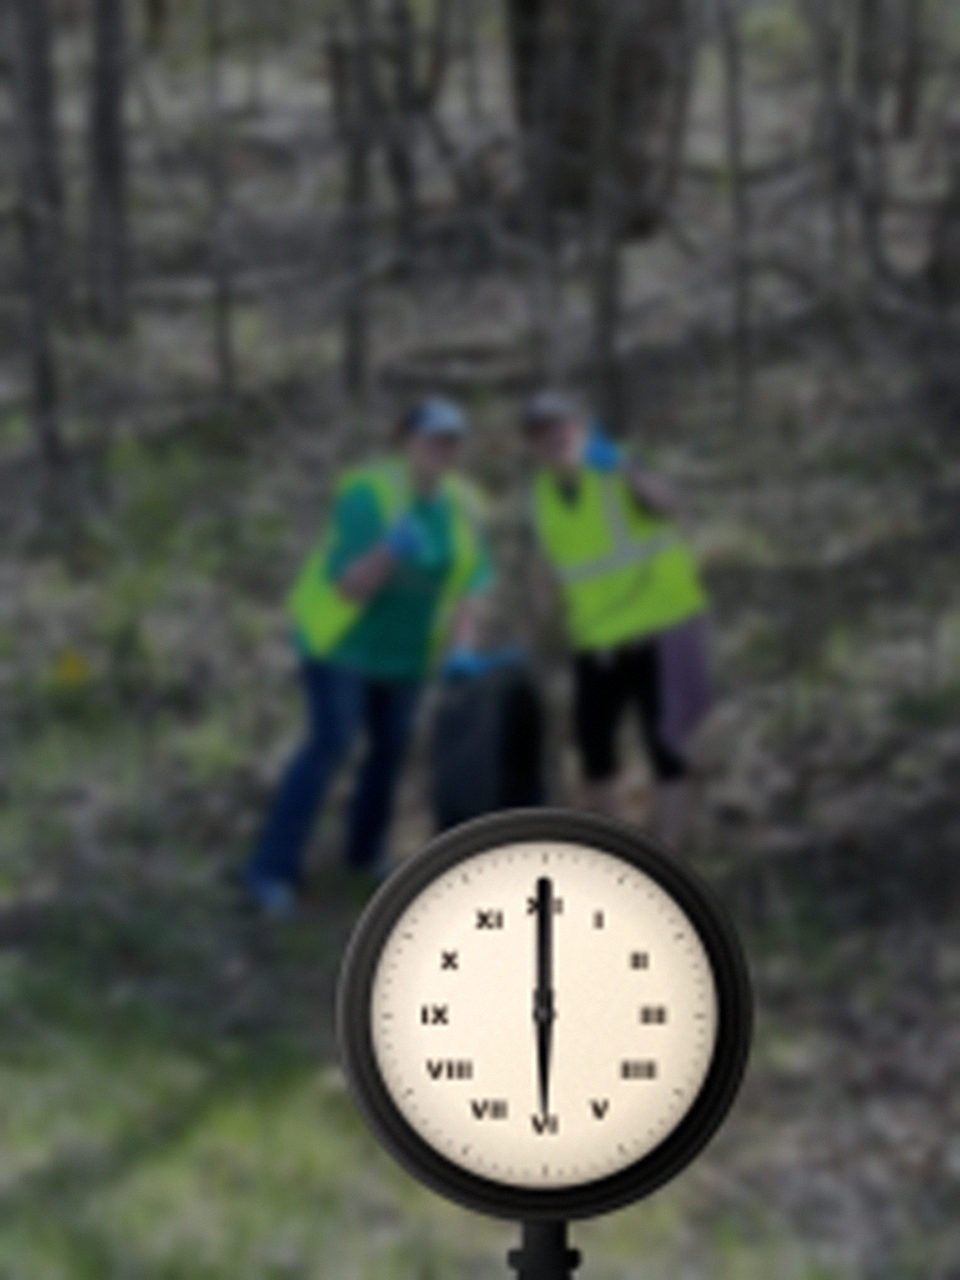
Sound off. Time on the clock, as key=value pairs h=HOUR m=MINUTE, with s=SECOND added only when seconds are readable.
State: h=6 m=0
